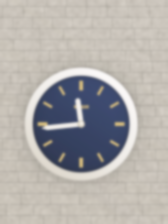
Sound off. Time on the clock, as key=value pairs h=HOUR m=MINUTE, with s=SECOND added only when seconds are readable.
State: h=11 m=44
